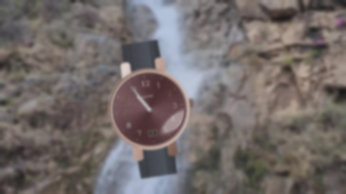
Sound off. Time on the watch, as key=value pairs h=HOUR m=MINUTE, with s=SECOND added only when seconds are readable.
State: h=10 m=55
